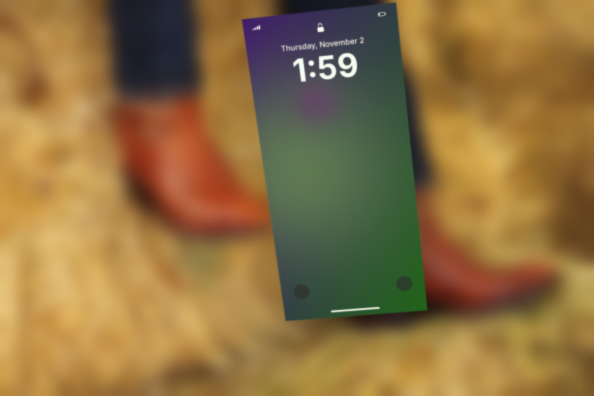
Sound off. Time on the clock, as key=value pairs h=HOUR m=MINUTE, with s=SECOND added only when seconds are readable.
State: h=1 m=59
